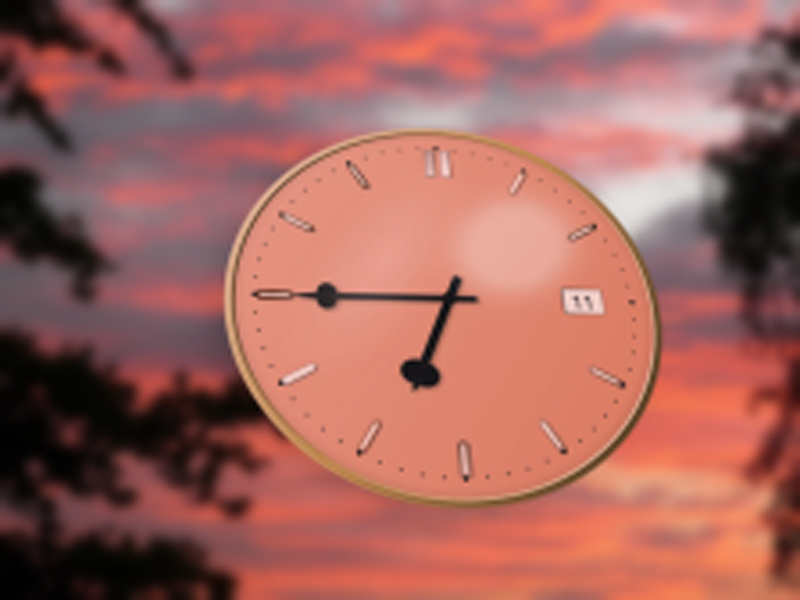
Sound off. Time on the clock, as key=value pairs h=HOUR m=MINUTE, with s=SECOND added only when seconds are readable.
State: h=6 m=45
